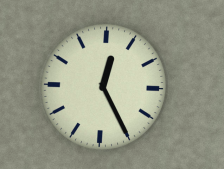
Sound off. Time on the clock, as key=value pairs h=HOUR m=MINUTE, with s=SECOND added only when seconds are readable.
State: h=12 m=25
